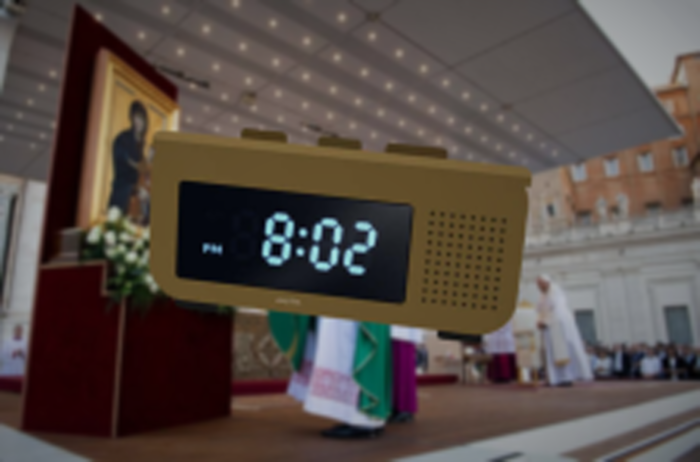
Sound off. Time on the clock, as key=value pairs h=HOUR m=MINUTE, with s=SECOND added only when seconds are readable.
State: h=8 m=2
